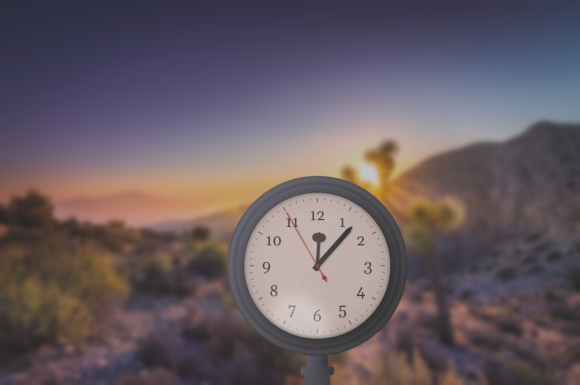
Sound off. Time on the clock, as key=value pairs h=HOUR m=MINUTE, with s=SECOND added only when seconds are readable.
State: h=12 m=6 s=55
